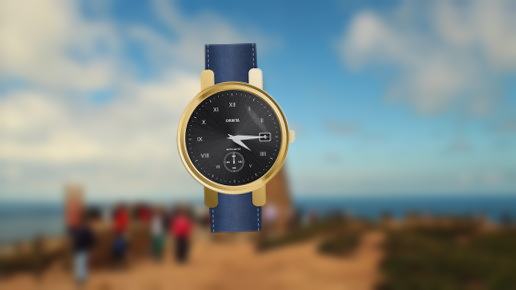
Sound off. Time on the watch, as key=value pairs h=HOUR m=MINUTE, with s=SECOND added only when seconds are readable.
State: h=4 m=15
